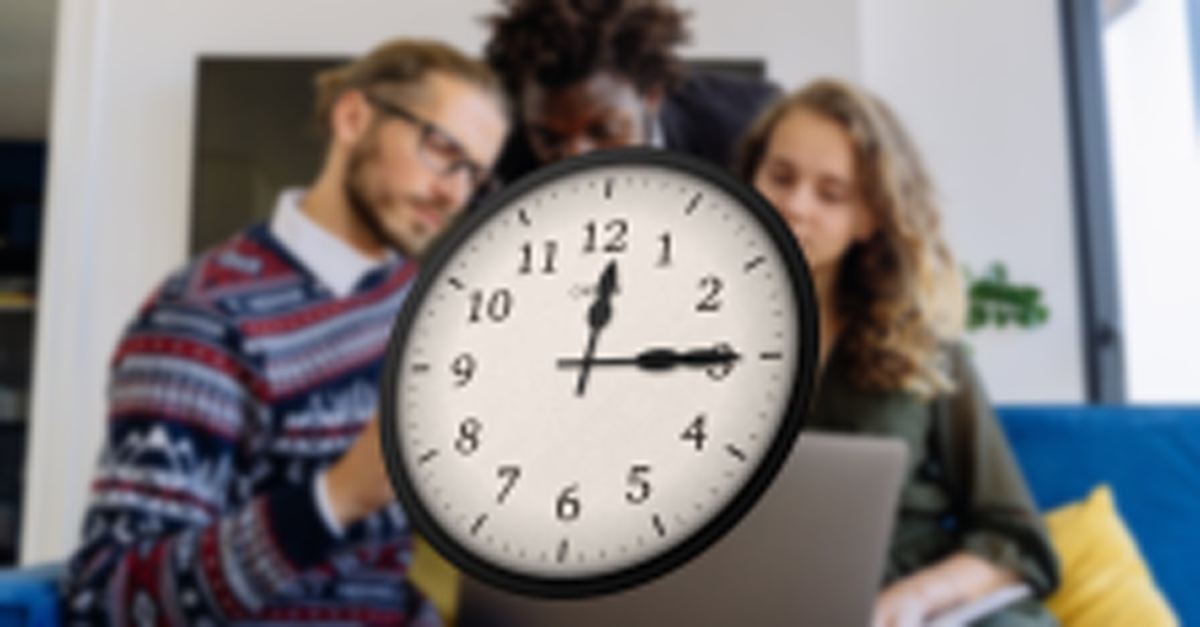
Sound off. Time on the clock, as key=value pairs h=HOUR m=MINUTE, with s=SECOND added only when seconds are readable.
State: h=12 m=15
